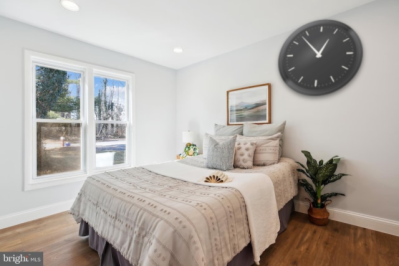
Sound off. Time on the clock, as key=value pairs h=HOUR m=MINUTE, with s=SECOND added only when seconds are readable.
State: h=12 m=53
